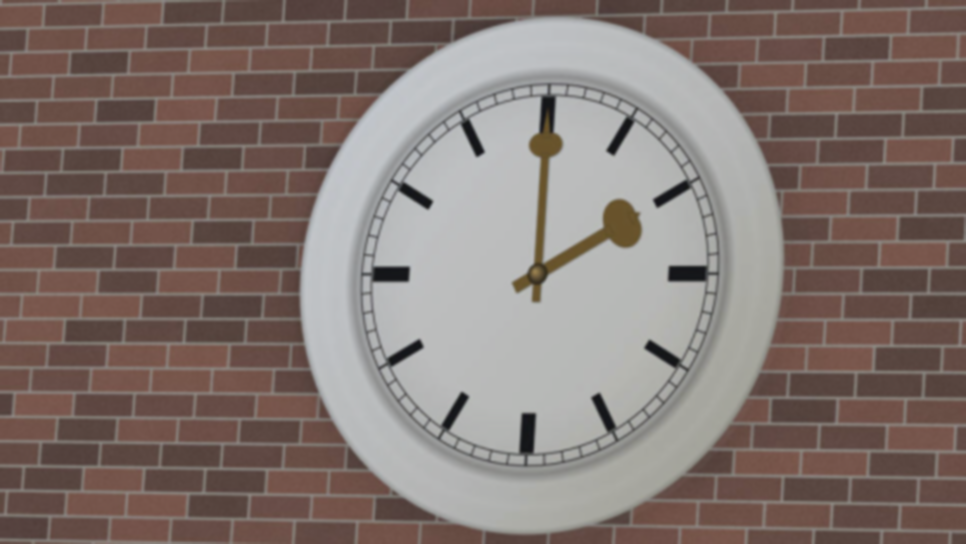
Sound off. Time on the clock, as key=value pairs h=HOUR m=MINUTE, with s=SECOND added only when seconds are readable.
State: h=2 m=0
